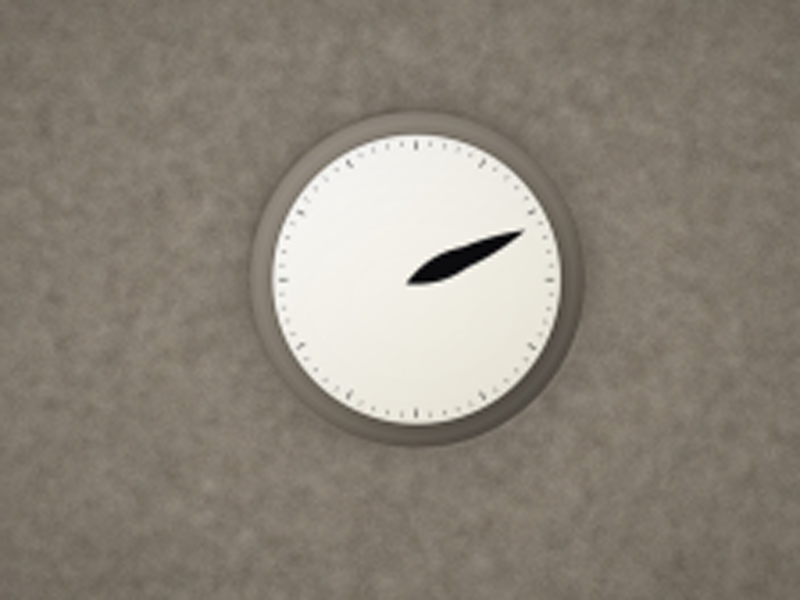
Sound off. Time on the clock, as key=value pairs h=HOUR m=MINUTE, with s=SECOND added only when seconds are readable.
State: h=2 m=11
